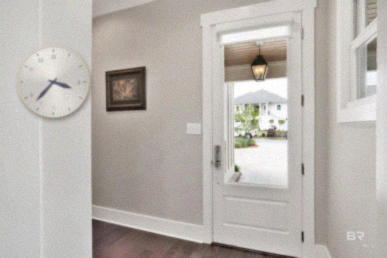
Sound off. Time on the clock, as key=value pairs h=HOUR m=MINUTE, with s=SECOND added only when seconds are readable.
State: h=3 m=37
